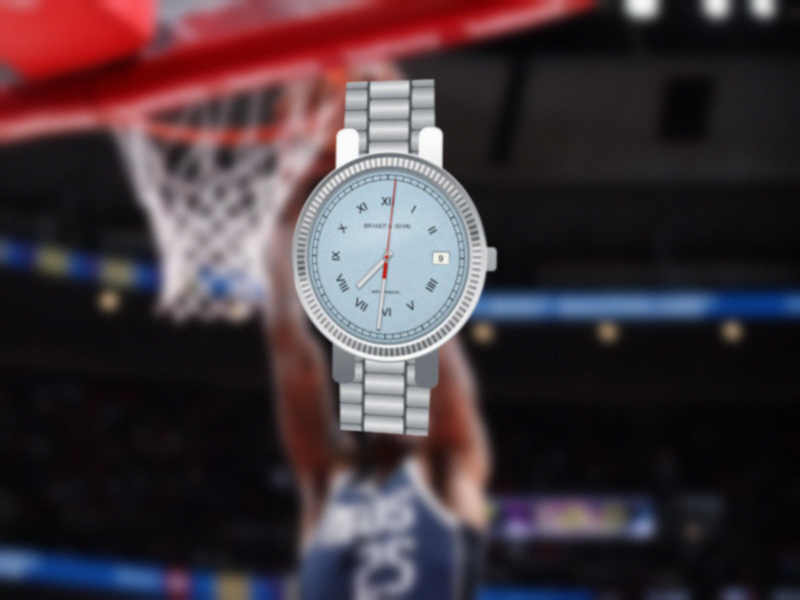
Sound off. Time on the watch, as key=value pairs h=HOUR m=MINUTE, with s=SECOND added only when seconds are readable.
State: h=7 m=31 s=1
